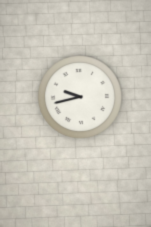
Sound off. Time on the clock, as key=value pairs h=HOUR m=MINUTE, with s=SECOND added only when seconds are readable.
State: h=9 m=43
